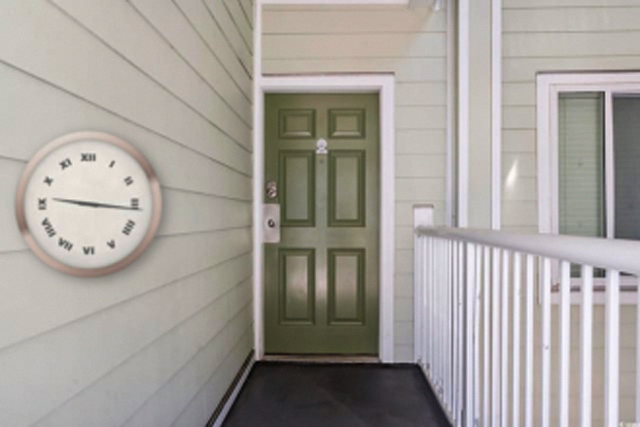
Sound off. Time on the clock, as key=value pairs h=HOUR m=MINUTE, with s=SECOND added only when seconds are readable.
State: h=9 m=16
